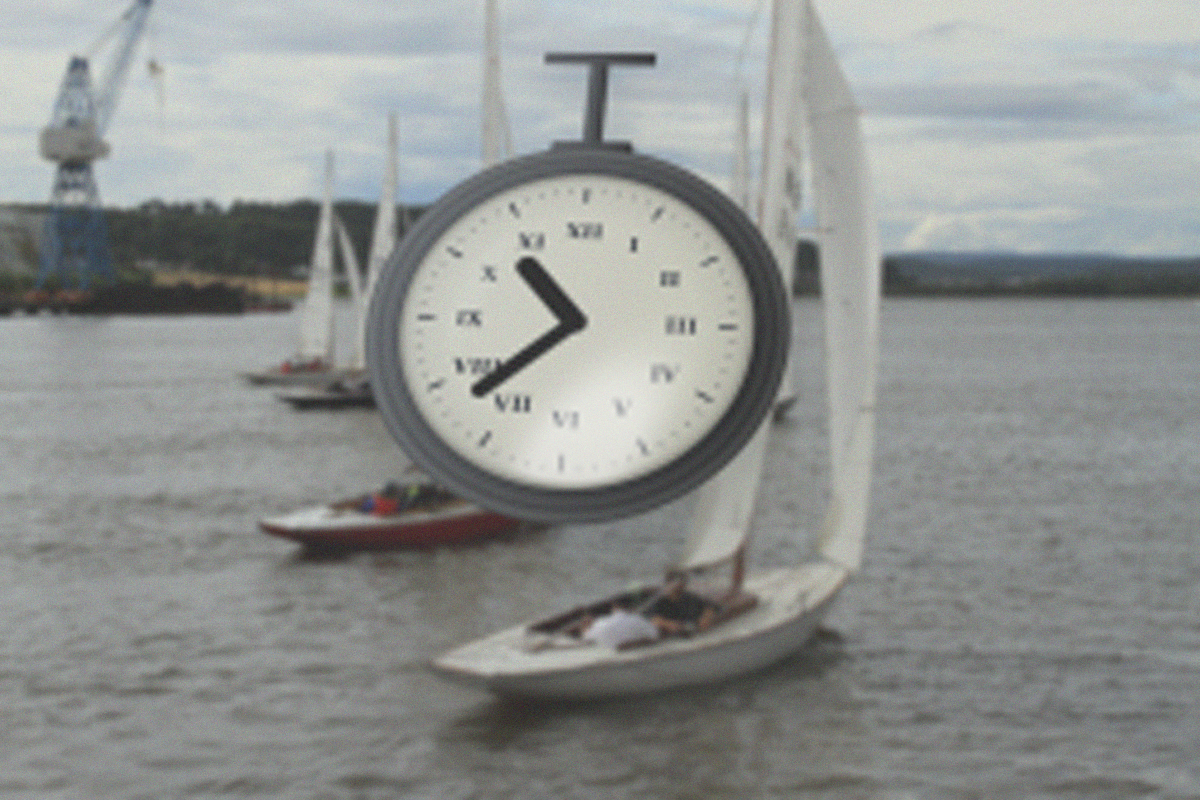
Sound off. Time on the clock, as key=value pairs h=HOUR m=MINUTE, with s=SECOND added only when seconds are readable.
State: h=10 m=38
